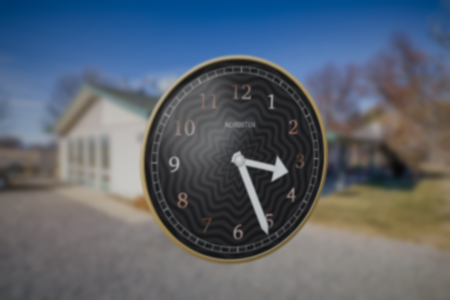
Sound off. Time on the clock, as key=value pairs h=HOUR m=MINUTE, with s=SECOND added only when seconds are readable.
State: h=3 m=26
